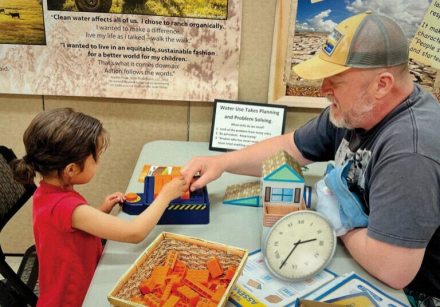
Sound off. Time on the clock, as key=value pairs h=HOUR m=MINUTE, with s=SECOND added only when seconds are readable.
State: h=2 m=35
